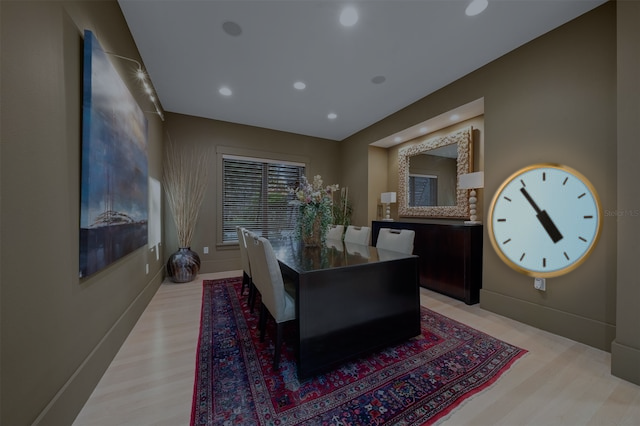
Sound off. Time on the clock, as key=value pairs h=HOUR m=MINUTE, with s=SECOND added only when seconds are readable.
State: h=4 m=54
